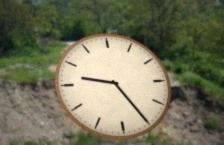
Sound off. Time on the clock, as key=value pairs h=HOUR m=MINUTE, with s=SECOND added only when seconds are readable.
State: h=9 m=25
